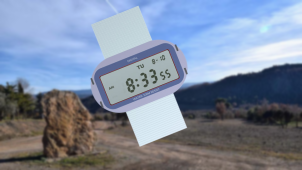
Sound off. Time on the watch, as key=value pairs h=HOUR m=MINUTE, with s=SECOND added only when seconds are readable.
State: h=8 m=33 s=55
